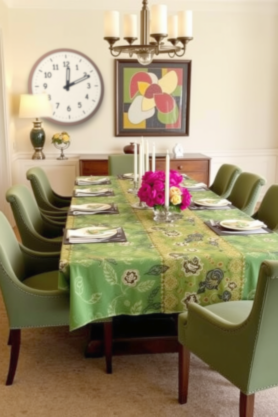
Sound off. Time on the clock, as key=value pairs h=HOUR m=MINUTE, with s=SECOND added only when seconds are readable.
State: h=12 m=11
